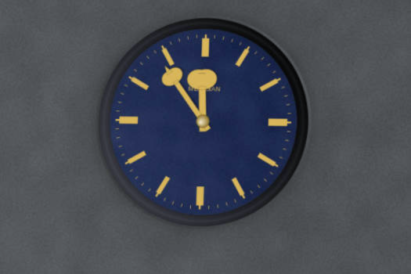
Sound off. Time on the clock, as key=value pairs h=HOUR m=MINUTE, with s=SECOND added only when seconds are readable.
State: h=11 m=54
